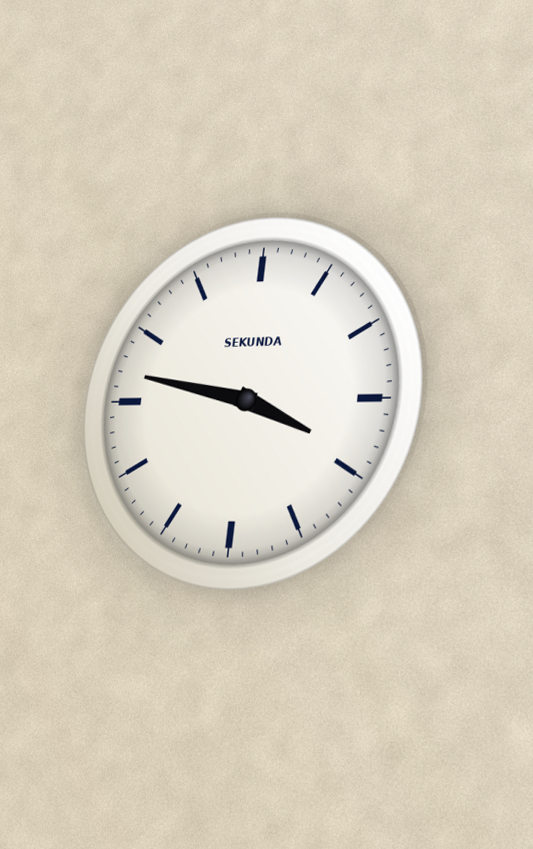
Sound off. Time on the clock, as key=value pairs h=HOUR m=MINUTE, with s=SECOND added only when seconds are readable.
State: h=3 m=47
